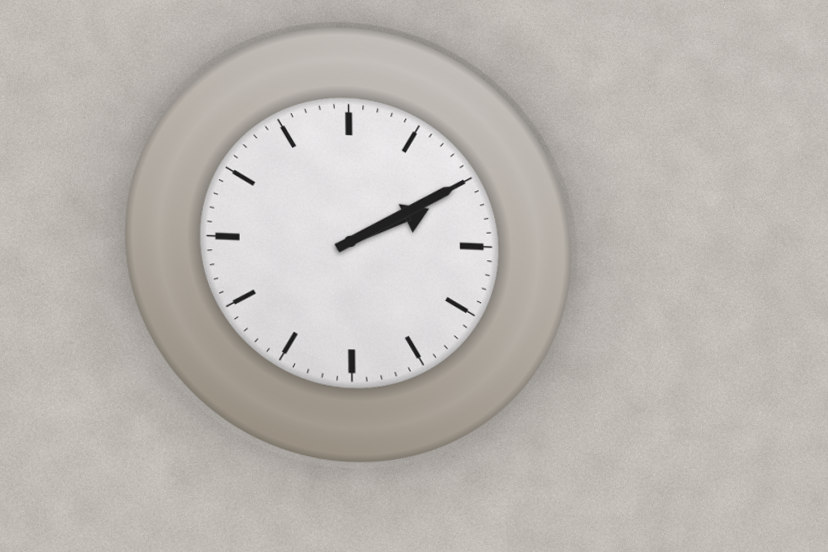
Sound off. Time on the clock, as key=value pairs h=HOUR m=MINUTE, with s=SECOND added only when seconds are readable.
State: h=2 m=10
